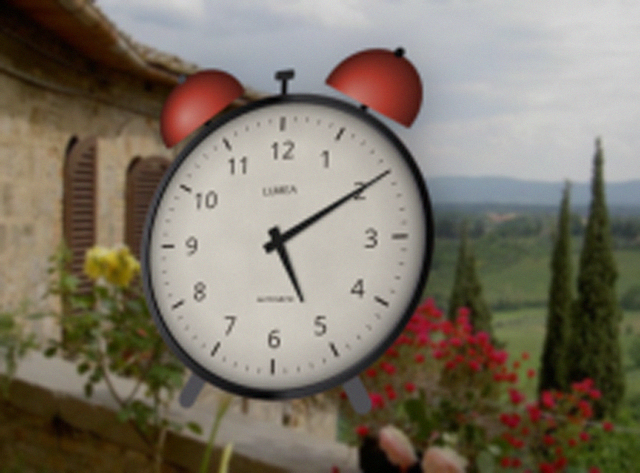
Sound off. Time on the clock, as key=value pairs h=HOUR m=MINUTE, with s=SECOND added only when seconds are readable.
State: h=5 m=10
